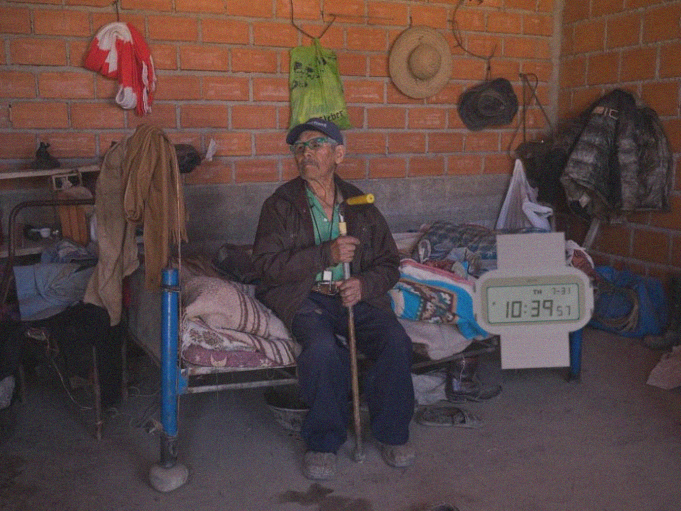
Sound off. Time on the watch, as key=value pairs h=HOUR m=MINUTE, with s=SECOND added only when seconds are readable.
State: h=10 m=39 s=57
